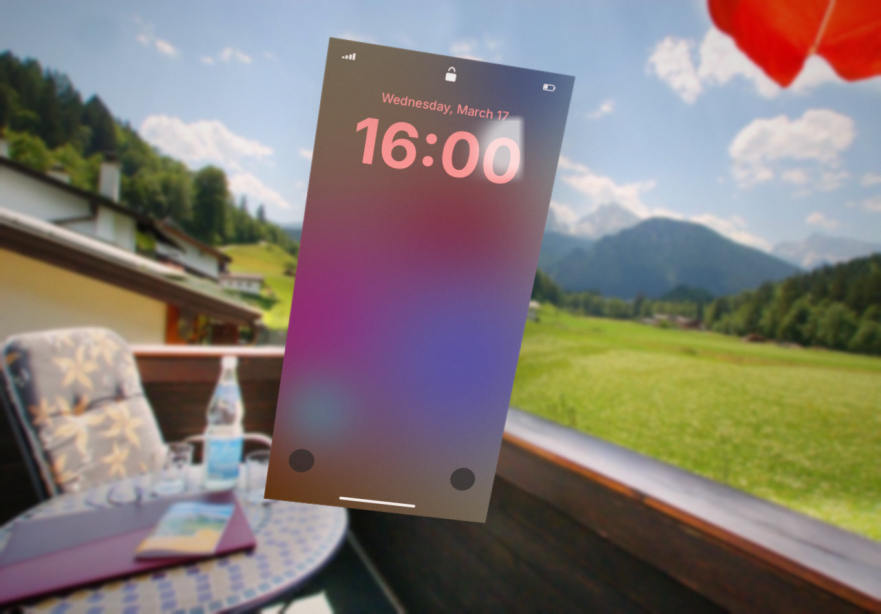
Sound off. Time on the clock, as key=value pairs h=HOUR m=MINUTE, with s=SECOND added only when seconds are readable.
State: h=16 m=0
